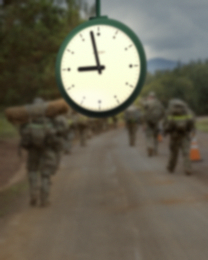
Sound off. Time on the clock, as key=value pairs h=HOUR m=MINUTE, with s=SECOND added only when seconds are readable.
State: h=8 m=58
